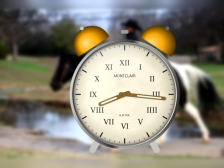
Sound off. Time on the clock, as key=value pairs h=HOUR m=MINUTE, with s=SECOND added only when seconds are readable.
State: h=8 m=16
